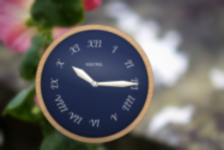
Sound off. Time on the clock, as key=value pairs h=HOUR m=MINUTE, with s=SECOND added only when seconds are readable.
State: h=10 m=15
